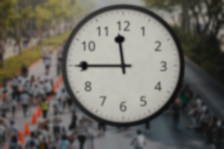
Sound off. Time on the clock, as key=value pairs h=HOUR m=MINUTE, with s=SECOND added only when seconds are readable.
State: h=11 m=45
